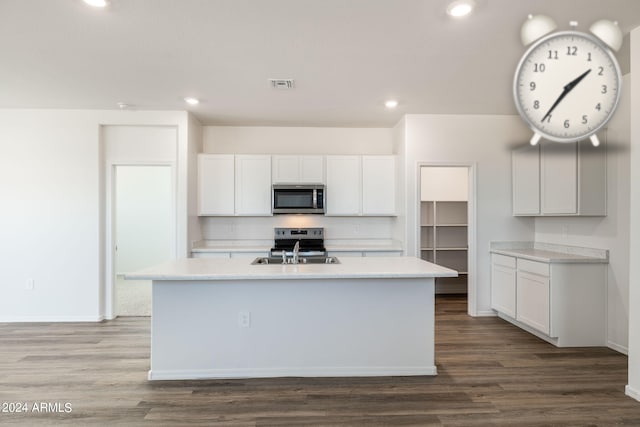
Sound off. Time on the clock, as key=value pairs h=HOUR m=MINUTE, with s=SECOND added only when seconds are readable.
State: h=1 m=36
